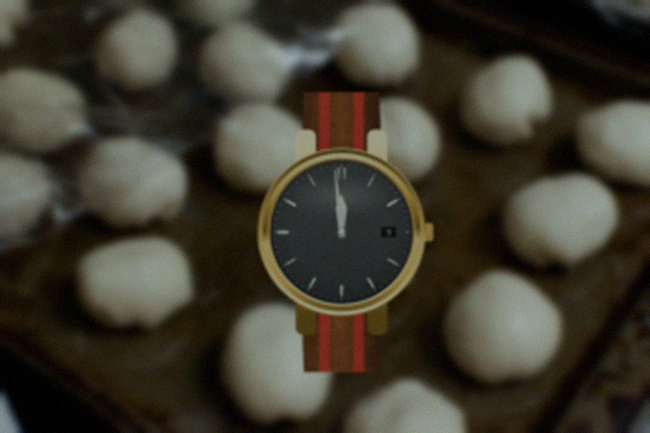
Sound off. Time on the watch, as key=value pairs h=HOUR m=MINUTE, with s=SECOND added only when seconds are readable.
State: h=11 m=59
